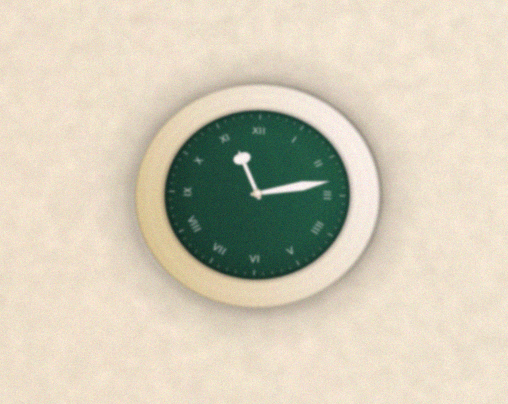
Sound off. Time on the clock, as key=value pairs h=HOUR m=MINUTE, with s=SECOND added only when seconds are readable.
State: h=11 m=13
